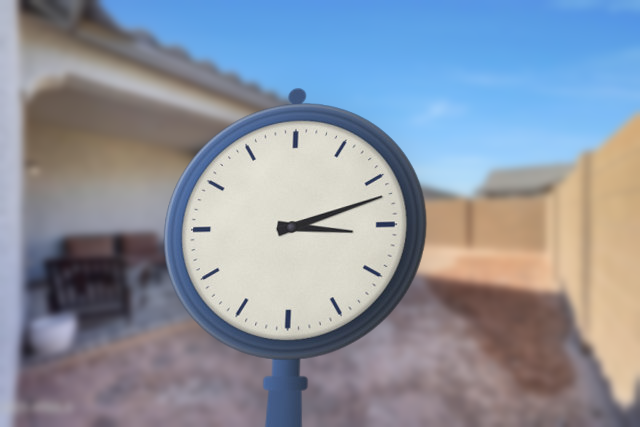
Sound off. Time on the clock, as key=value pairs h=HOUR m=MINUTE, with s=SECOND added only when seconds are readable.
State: h=3 m=12
